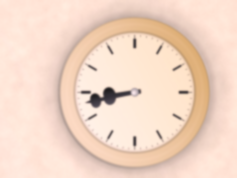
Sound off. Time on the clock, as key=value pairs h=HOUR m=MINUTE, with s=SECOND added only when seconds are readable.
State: h=8 m=43
